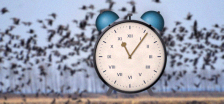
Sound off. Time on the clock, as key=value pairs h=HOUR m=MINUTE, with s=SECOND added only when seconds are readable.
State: h=11 m=6
